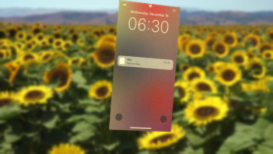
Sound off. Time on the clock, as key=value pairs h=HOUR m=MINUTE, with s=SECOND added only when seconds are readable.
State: h=6 m=30
